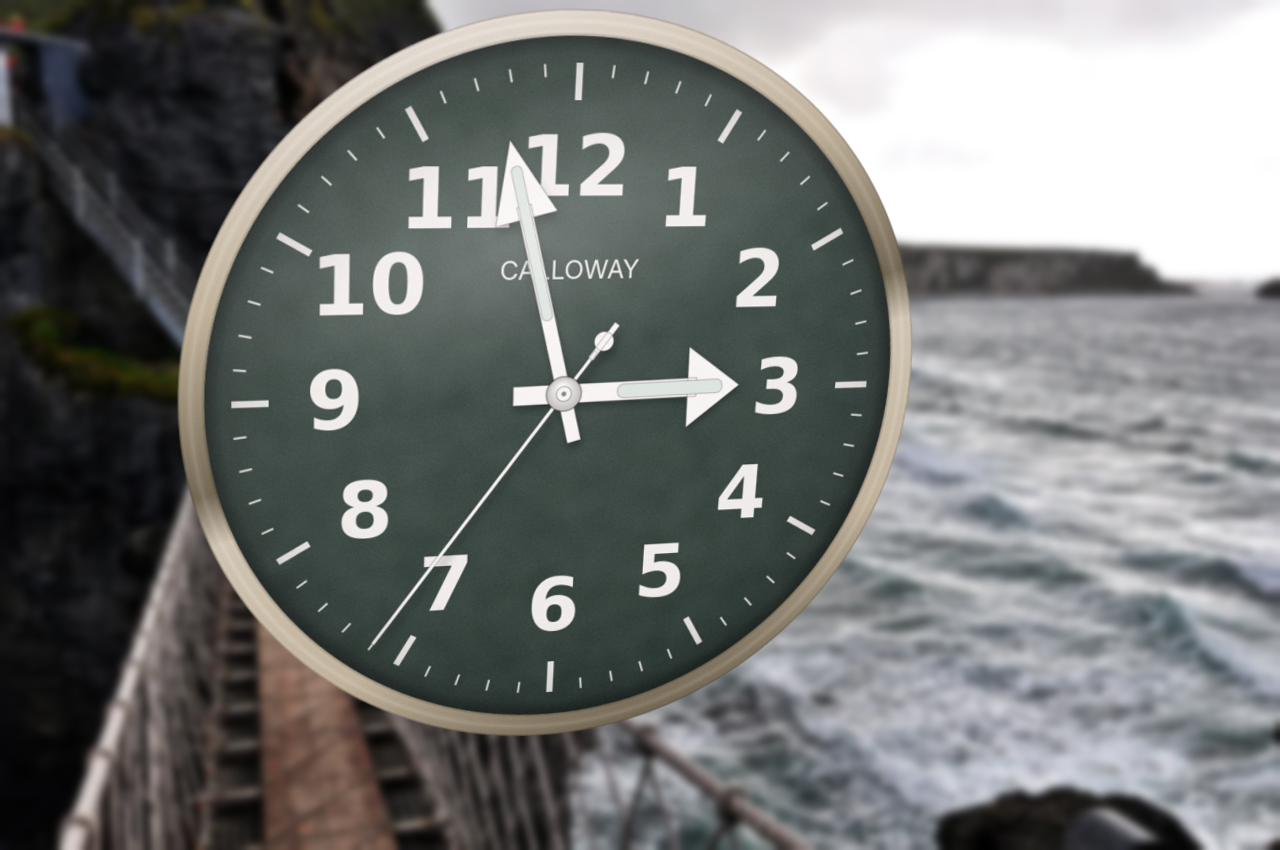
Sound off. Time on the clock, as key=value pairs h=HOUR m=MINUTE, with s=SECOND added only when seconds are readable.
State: h=2 m=57 s=36
